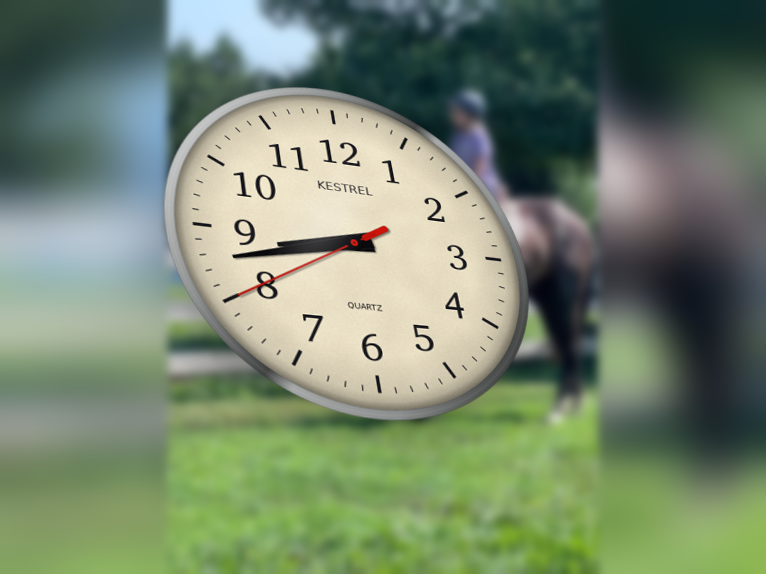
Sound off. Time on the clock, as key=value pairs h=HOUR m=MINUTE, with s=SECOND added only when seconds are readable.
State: h=8 m=42 s=40
